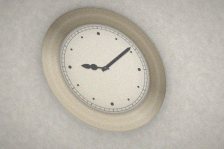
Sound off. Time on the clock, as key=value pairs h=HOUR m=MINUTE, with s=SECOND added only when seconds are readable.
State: h=9 m=9
